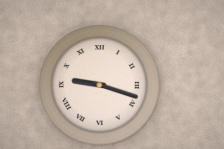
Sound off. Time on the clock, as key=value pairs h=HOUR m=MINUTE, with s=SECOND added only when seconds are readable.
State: h=9 m=18
